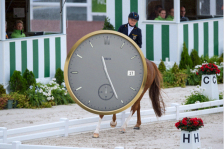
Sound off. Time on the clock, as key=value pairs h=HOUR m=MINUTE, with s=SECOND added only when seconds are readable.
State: h=11 m=26
